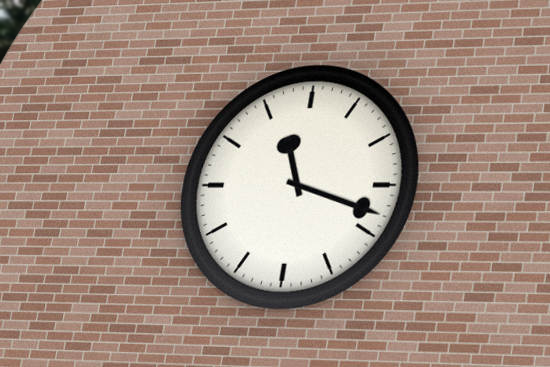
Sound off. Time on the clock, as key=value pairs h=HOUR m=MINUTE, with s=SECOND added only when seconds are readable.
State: h=11 m=18
